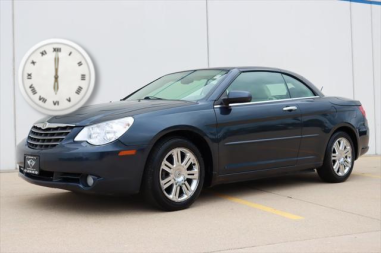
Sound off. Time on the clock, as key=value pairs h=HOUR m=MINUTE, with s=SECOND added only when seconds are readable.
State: h=6 m=0
